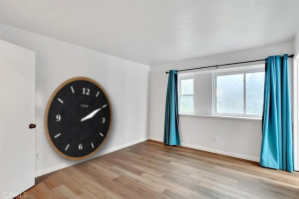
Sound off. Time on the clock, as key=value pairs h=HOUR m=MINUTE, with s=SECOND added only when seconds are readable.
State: h=2 m=10
